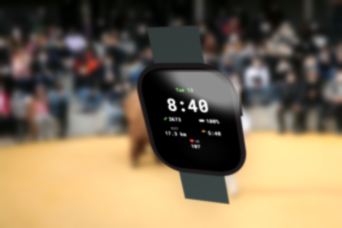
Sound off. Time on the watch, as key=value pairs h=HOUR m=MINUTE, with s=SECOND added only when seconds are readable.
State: h=8 m=40
